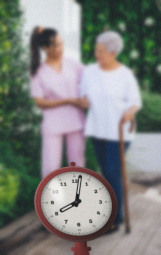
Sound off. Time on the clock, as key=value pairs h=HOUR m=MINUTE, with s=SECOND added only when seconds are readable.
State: h=8 m=2
